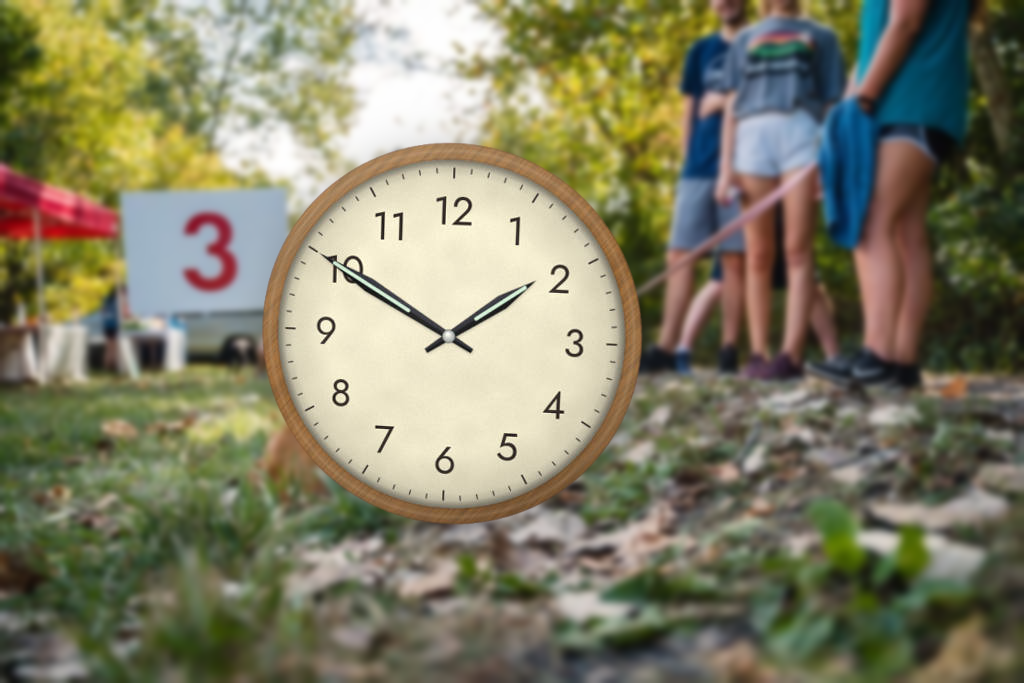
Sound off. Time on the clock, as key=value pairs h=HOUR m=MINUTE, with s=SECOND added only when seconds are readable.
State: h=1 m=50
